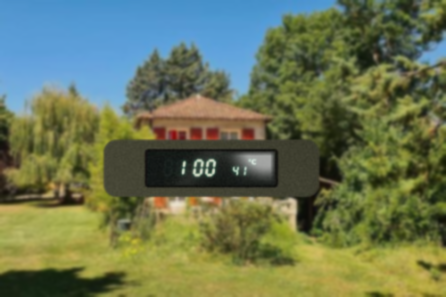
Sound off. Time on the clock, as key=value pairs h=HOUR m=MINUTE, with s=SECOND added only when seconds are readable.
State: h=1 m=0
